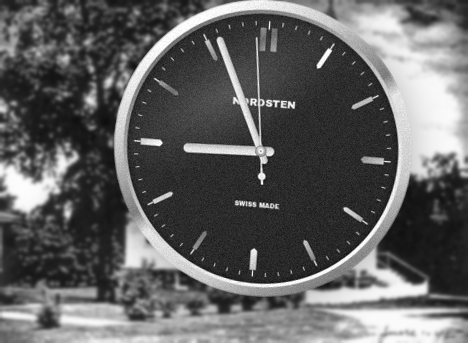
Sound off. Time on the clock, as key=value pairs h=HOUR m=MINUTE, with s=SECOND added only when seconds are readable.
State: h=8 m=55 s=59
